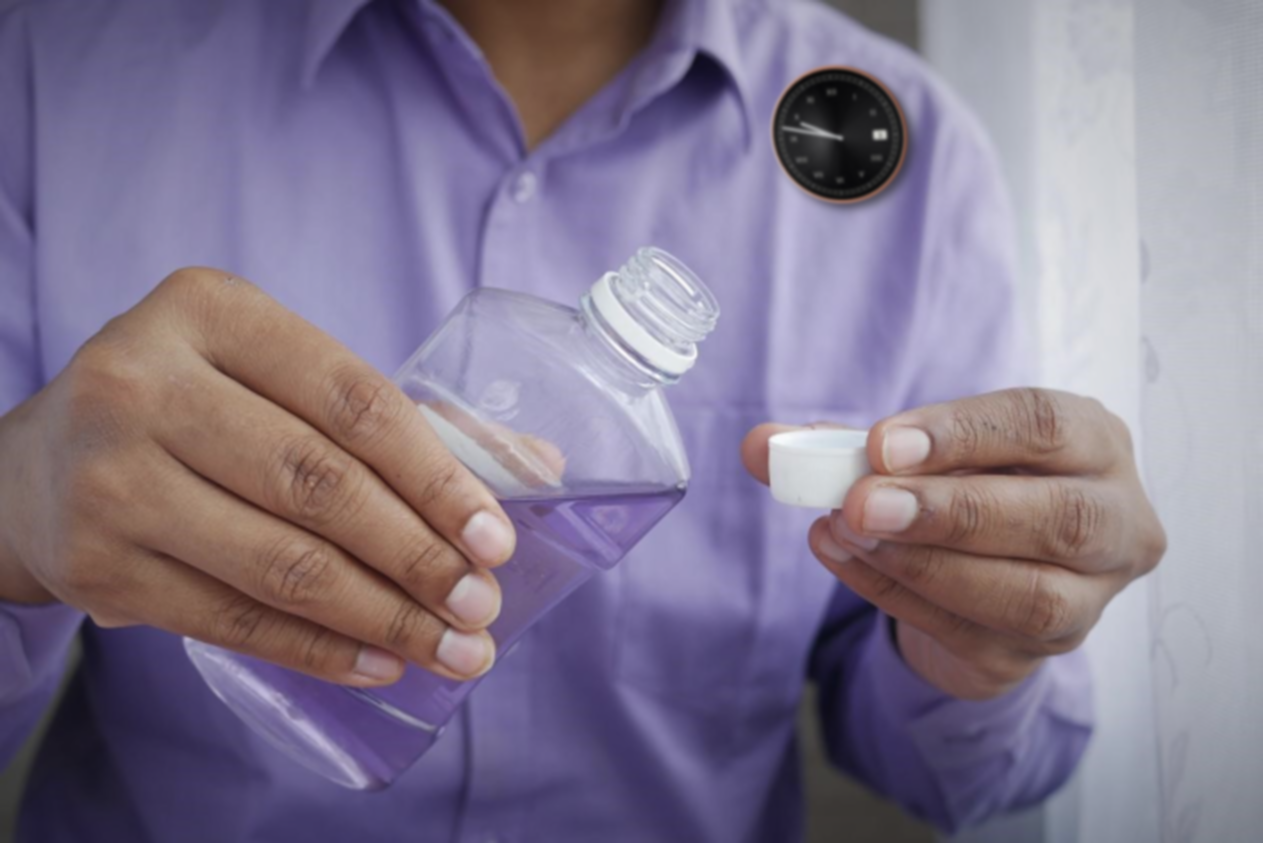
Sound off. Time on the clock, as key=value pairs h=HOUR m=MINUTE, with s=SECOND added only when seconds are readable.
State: h=9 m=47
